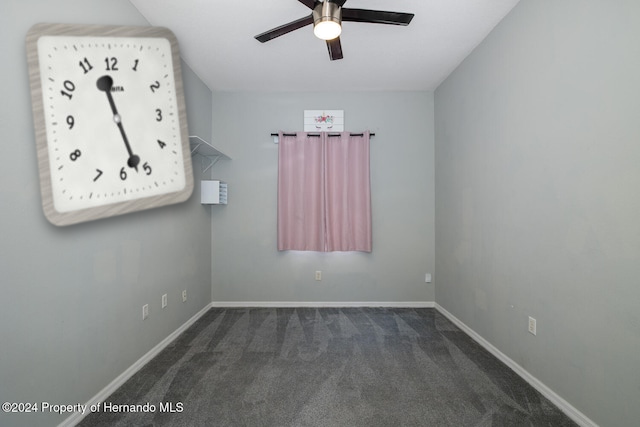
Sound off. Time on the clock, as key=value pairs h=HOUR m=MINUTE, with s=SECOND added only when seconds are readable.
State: h=11 m=27
